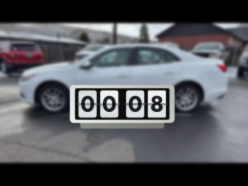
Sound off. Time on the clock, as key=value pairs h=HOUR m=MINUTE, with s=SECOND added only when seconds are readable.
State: h=0 m=8
